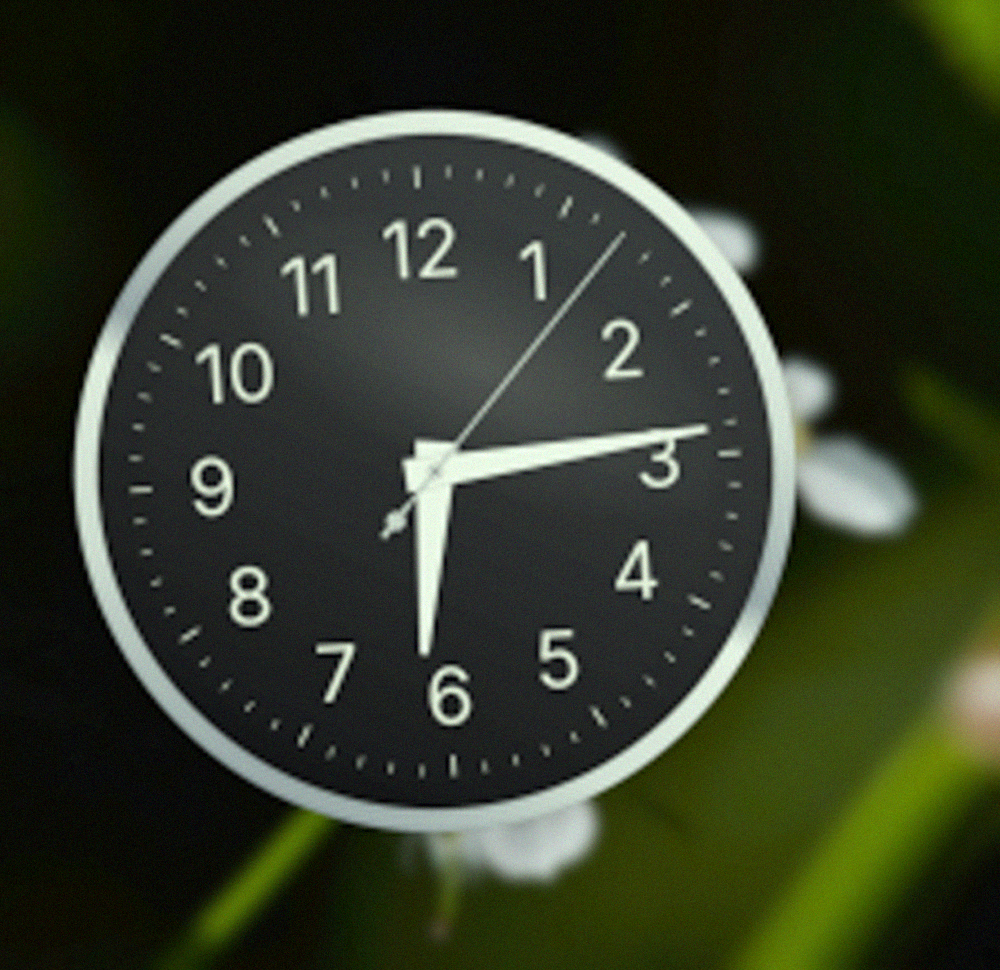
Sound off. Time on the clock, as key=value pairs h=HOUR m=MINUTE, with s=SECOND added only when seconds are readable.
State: h=6 m=14 s=7
